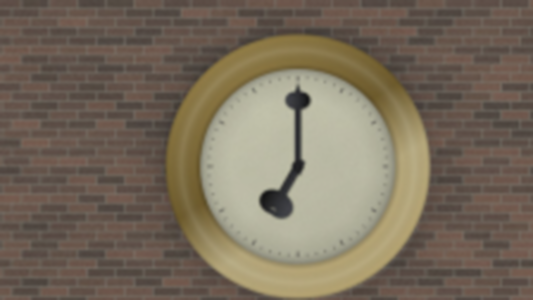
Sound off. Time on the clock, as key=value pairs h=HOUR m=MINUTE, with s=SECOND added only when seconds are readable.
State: h=7 m=0
